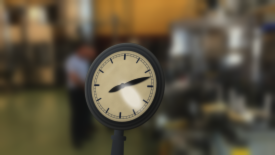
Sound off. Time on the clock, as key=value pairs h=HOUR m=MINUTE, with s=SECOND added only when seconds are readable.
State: h=8 m=12
